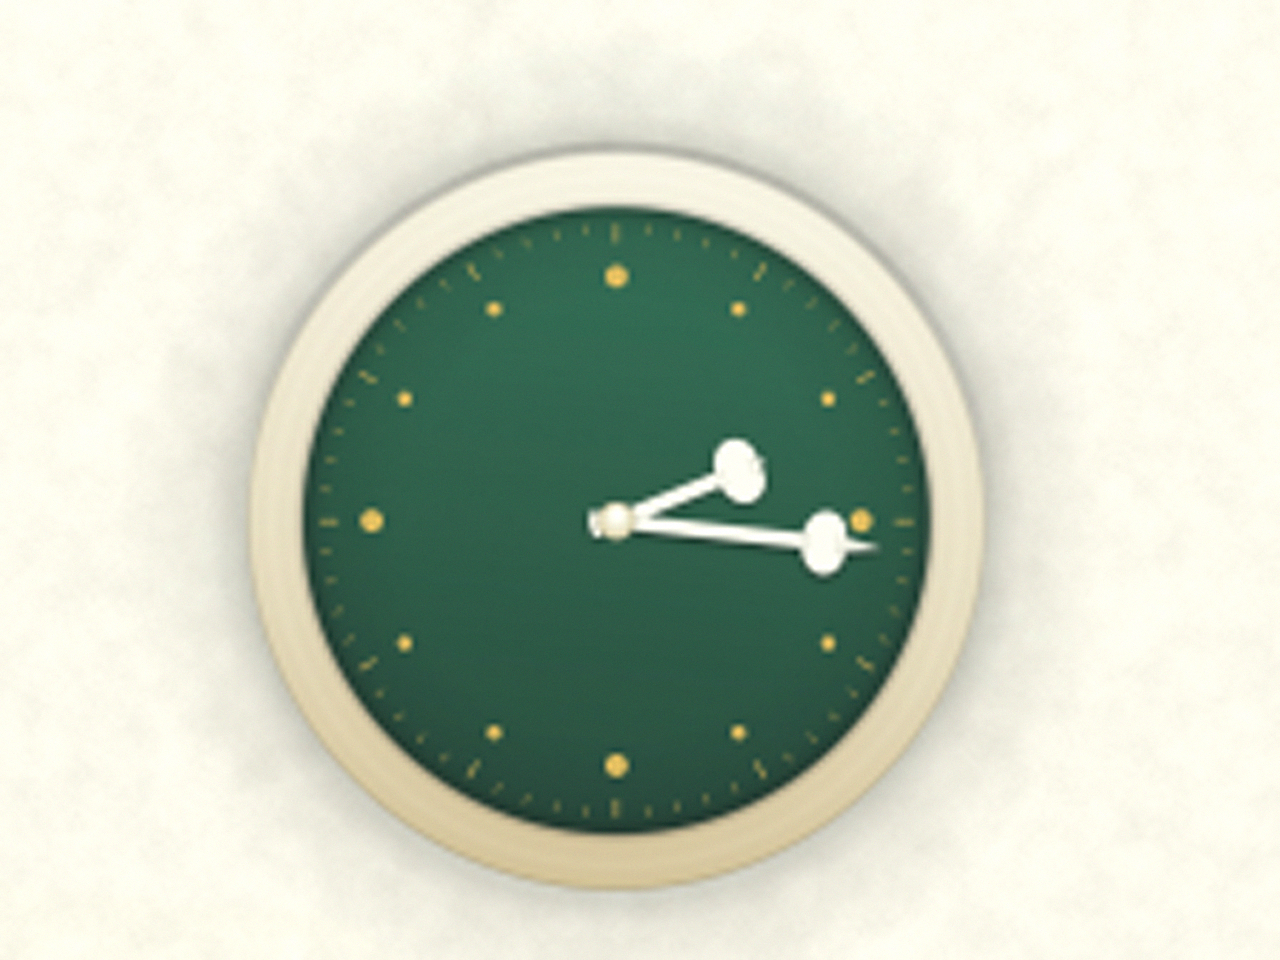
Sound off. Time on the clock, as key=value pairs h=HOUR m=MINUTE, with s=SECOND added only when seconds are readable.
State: h=2 m=16
